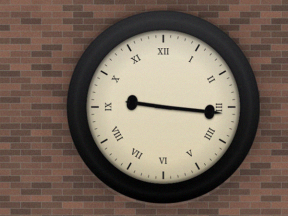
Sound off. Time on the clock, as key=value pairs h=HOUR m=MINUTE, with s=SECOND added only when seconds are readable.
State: h=9 m=16
